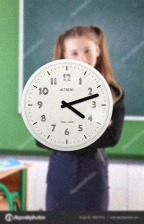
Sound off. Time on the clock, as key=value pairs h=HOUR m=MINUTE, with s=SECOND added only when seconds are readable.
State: h=4 m=12
